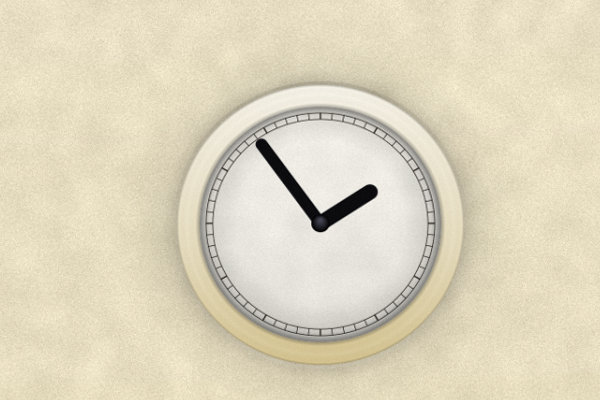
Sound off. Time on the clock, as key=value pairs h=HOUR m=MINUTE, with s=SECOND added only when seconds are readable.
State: h=1 m=54
